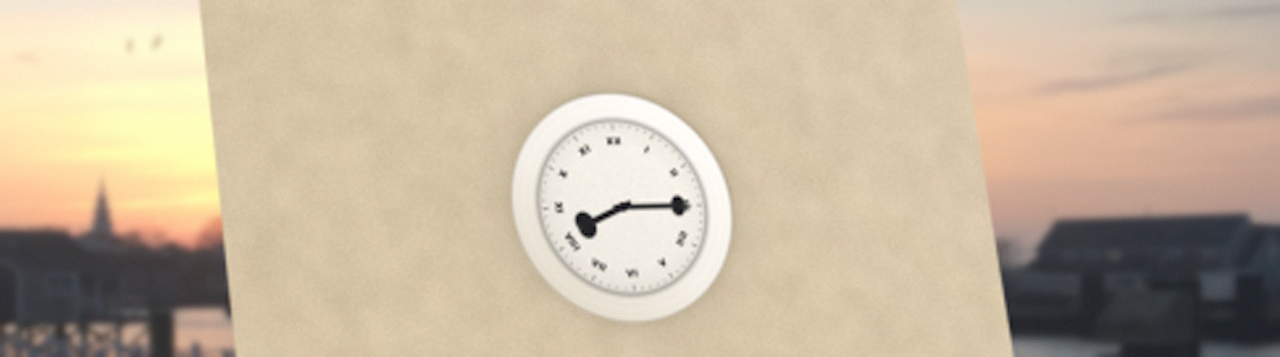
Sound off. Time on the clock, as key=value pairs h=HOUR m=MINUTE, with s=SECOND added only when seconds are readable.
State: h=8 m=15
